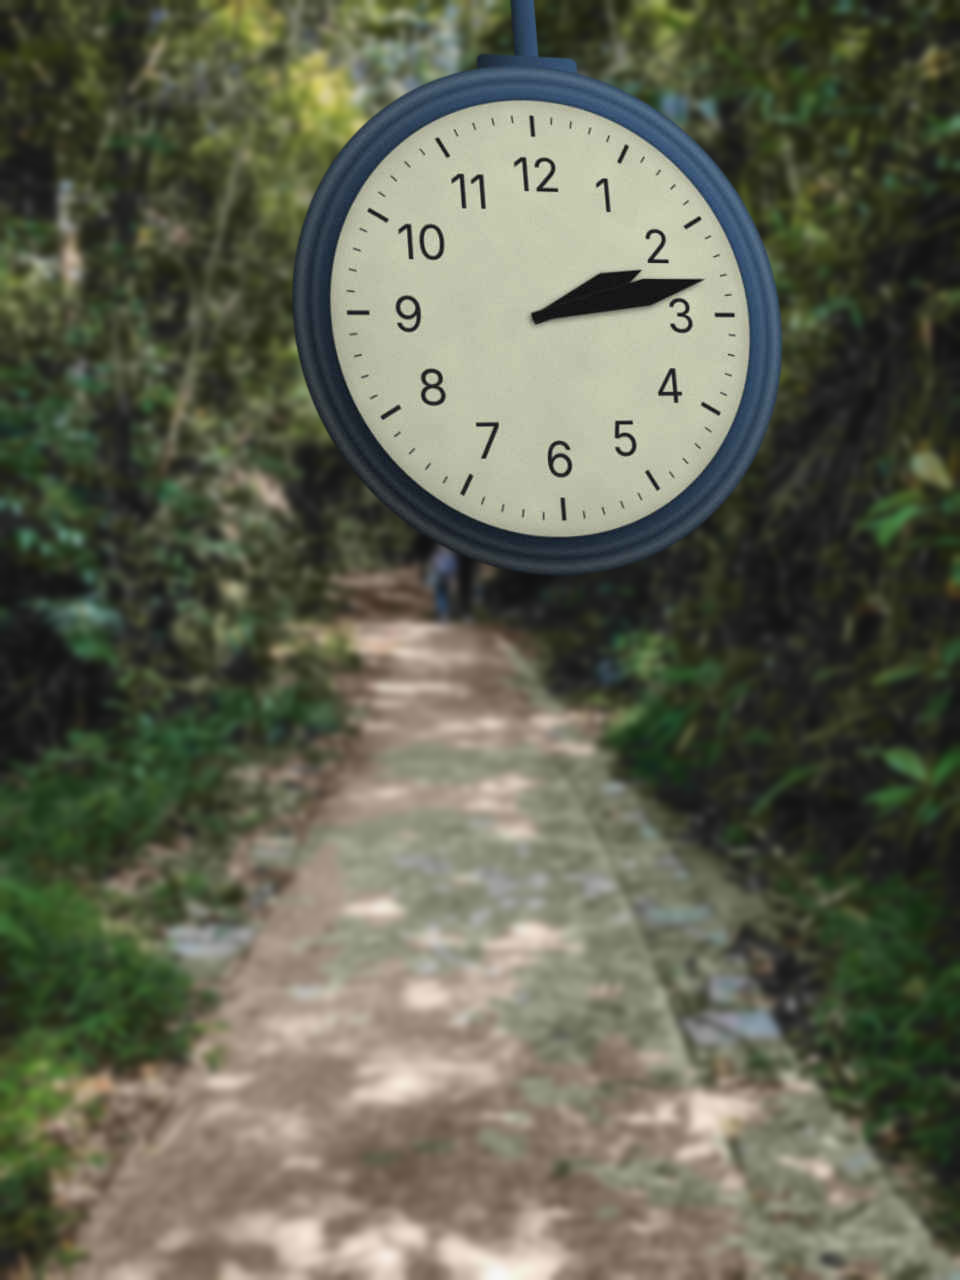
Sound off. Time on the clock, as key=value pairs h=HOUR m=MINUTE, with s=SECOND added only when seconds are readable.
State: h=2 m=13
